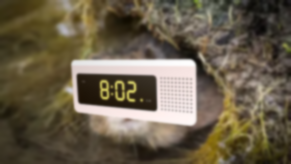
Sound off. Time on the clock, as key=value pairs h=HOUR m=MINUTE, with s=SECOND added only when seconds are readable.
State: h=8 m=2
